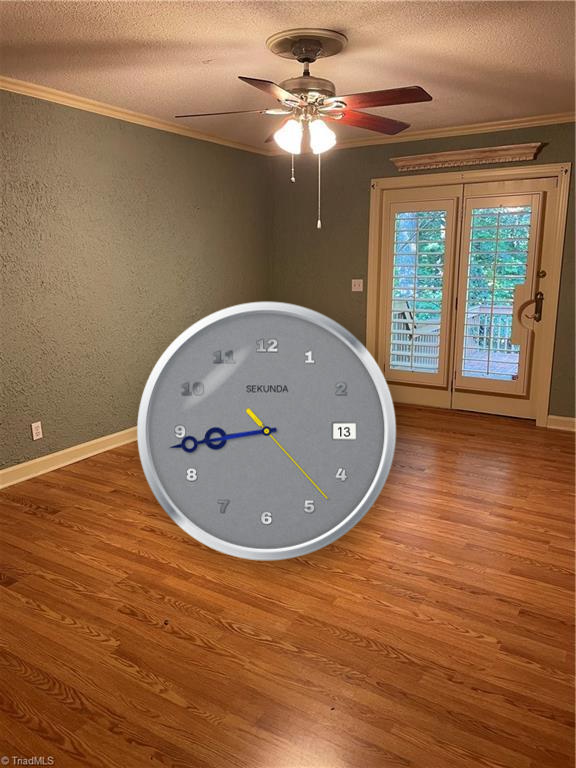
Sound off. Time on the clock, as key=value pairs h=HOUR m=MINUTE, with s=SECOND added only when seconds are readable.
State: h=8 m=43 s=23
